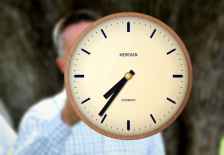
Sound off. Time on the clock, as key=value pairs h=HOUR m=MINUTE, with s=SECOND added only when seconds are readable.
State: h=7 m=36
